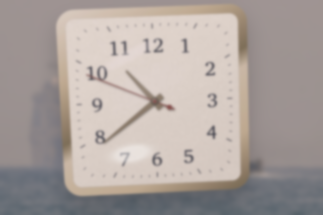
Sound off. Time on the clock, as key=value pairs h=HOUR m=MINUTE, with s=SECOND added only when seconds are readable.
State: h=10 m=38 s=49
